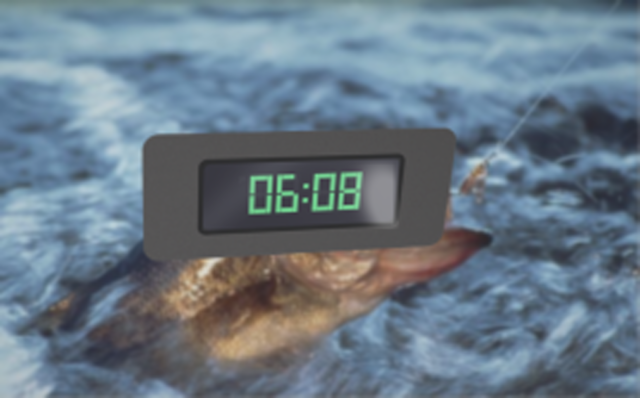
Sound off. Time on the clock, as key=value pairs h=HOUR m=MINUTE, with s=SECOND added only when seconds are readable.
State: h=6 m=8
